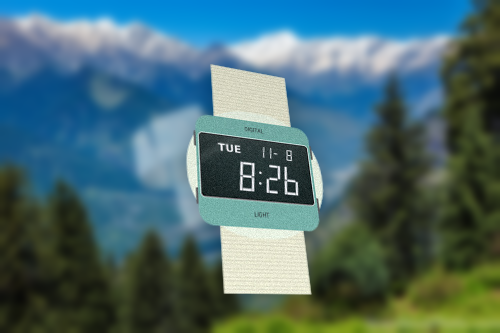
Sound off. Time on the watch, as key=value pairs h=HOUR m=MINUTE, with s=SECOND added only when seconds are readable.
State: h=8 m=26
